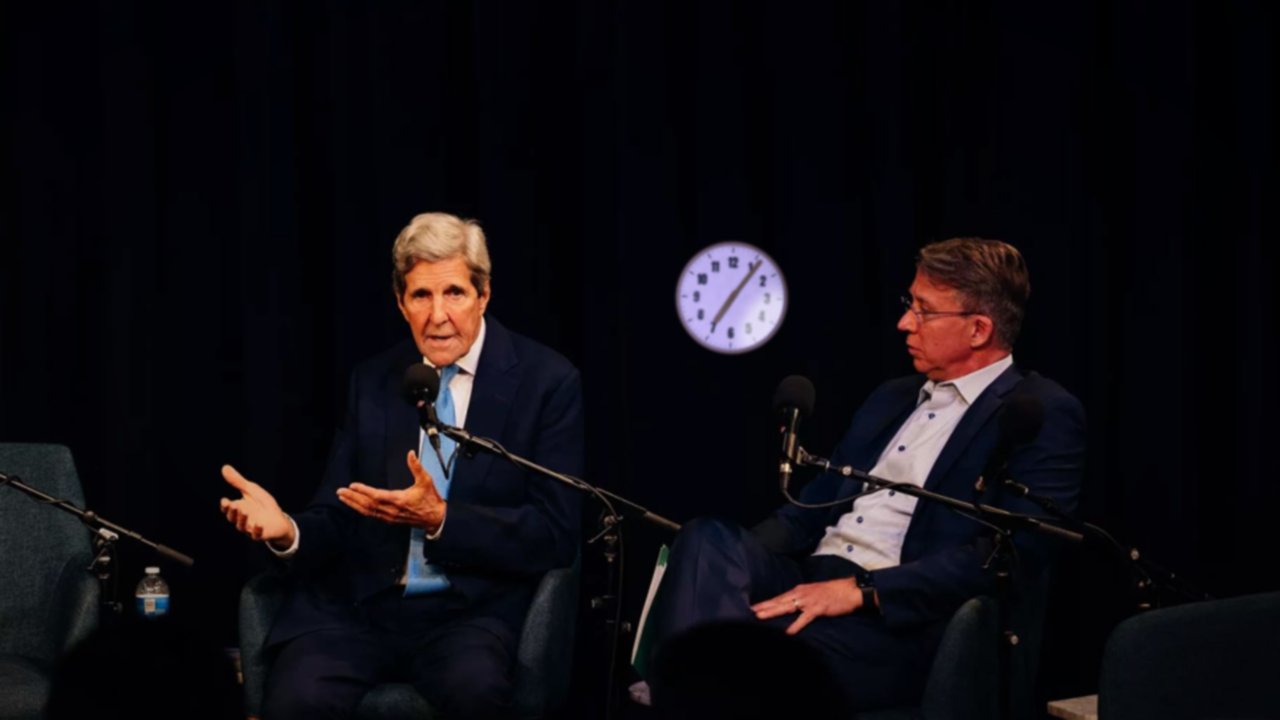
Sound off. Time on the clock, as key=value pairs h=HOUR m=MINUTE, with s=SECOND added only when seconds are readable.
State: h=7 m=6
